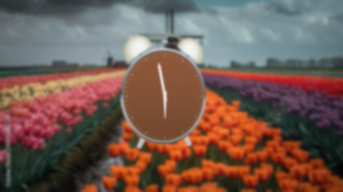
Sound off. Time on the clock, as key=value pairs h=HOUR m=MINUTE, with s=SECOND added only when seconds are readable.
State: h=5 m=58
